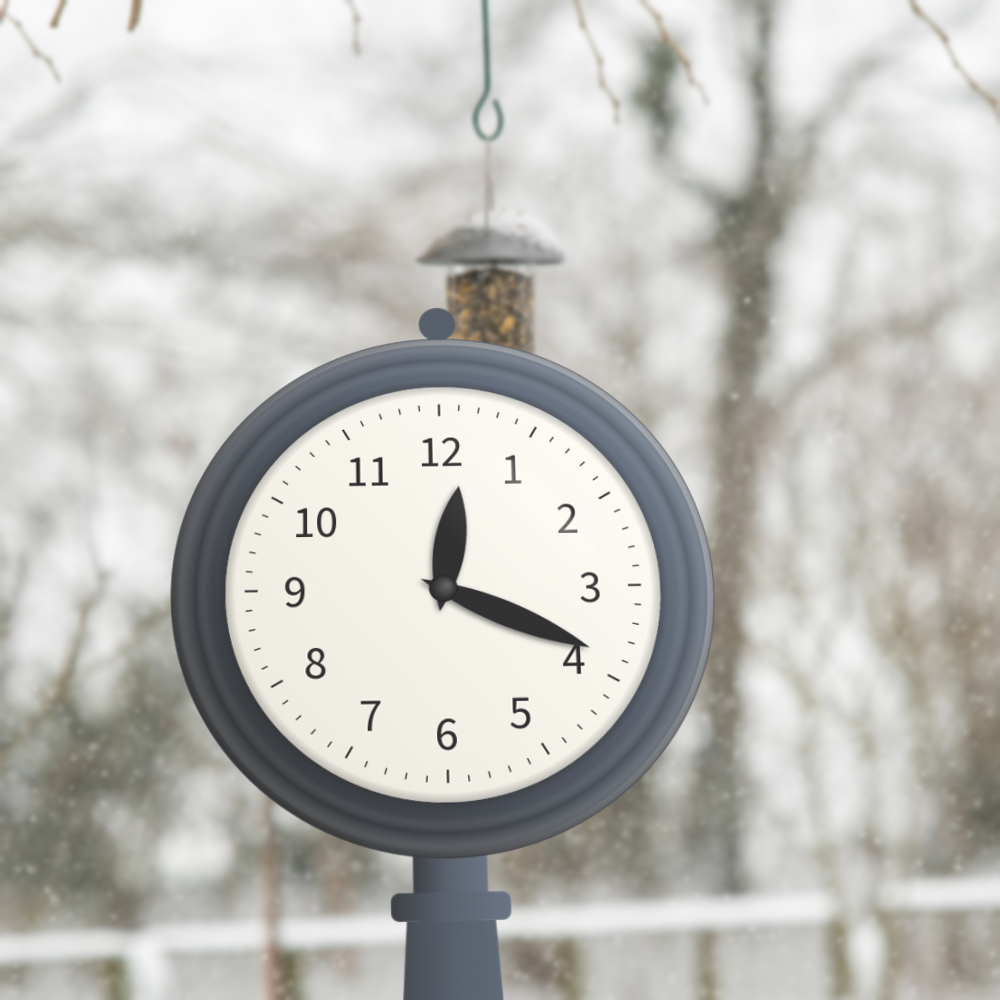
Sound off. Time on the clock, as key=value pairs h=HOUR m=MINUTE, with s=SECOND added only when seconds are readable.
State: h=12 m=19
